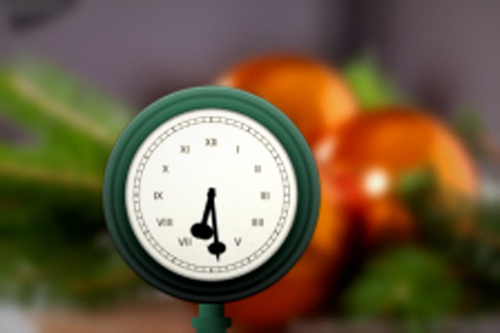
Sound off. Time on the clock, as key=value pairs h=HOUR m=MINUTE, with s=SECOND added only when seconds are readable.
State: h=6 m=29
